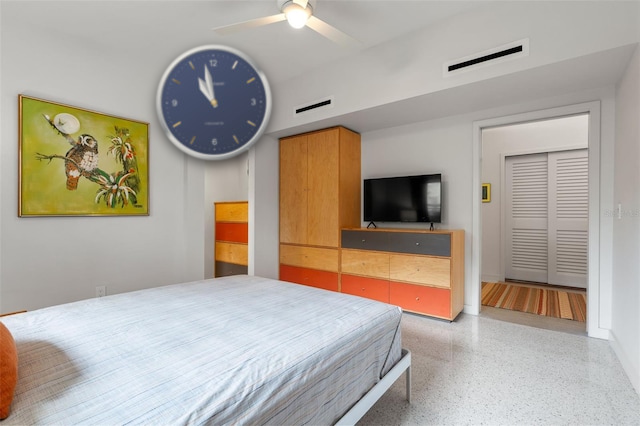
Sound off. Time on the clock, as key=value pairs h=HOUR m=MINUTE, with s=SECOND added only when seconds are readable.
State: h=10 m=58
